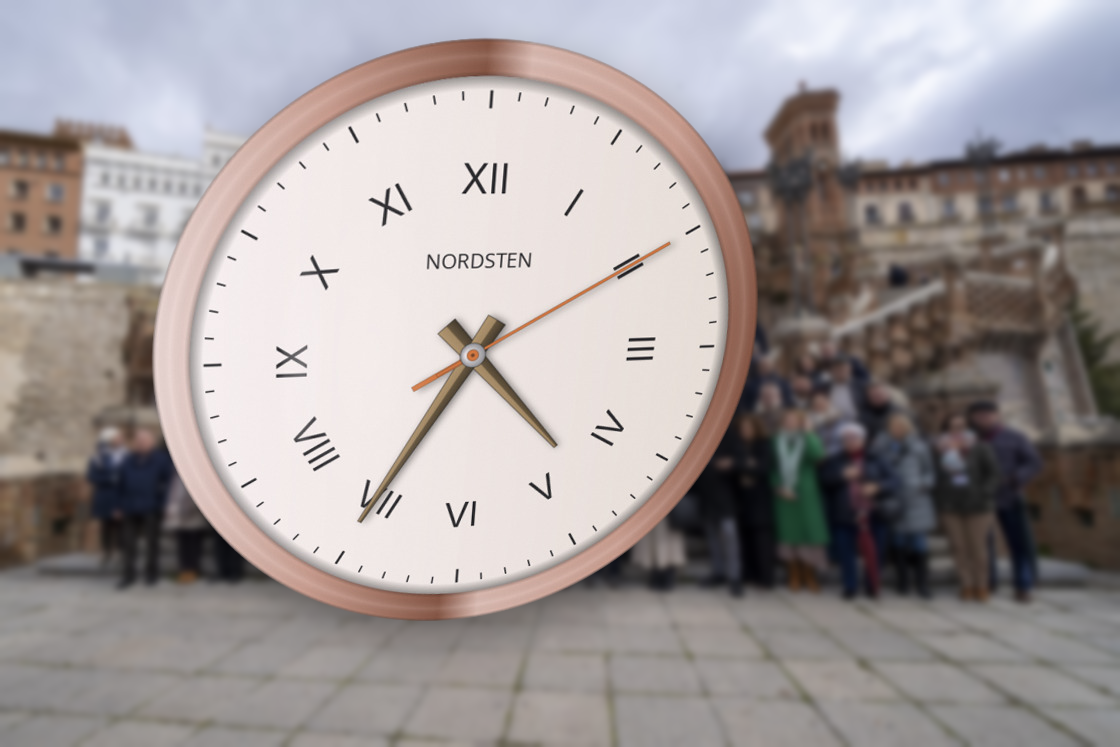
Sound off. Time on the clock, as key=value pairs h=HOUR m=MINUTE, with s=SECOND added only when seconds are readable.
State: h=4 m=35 s=10
